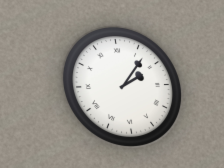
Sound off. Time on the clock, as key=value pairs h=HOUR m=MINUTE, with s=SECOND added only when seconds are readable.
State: h=2 m=7
